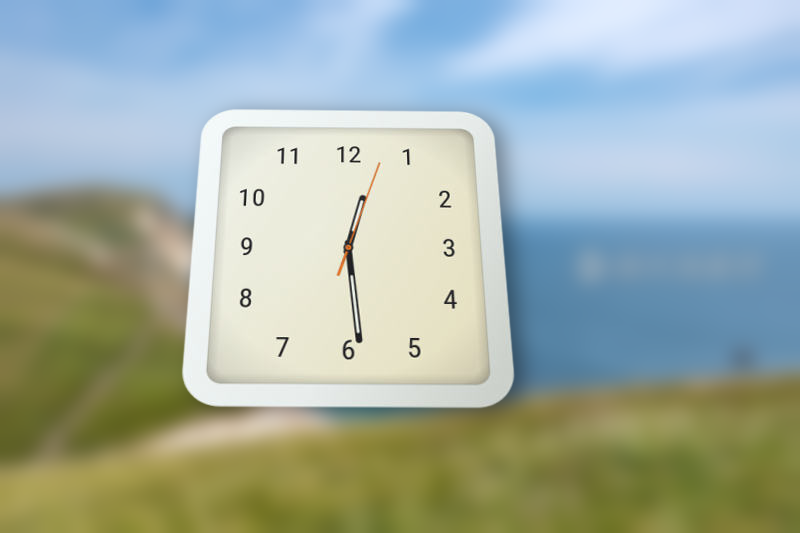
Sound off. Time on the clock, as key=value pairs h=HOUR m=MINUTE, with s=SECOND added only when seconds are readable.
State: h=12 m=29 s=3
